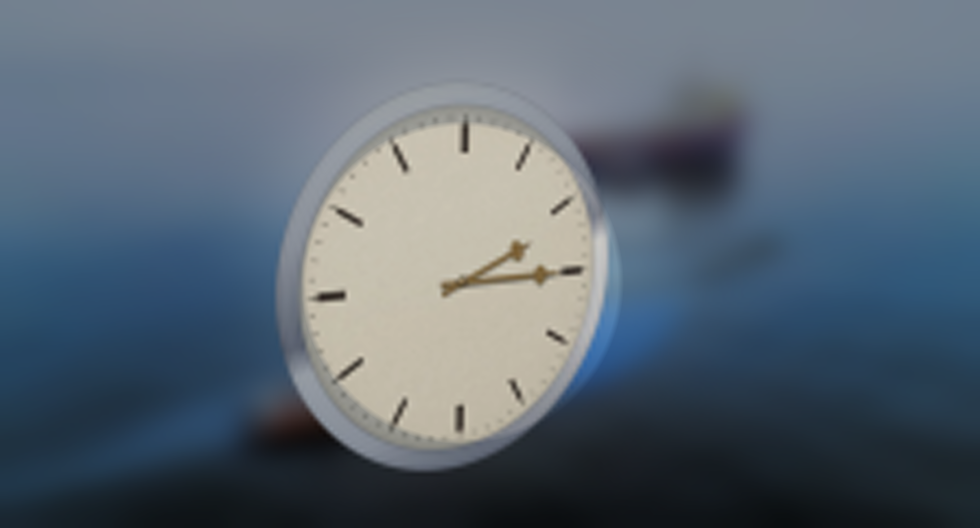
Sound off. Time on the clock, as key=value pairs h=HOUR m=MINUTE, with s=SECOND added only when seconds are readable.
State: h=2 m=15
